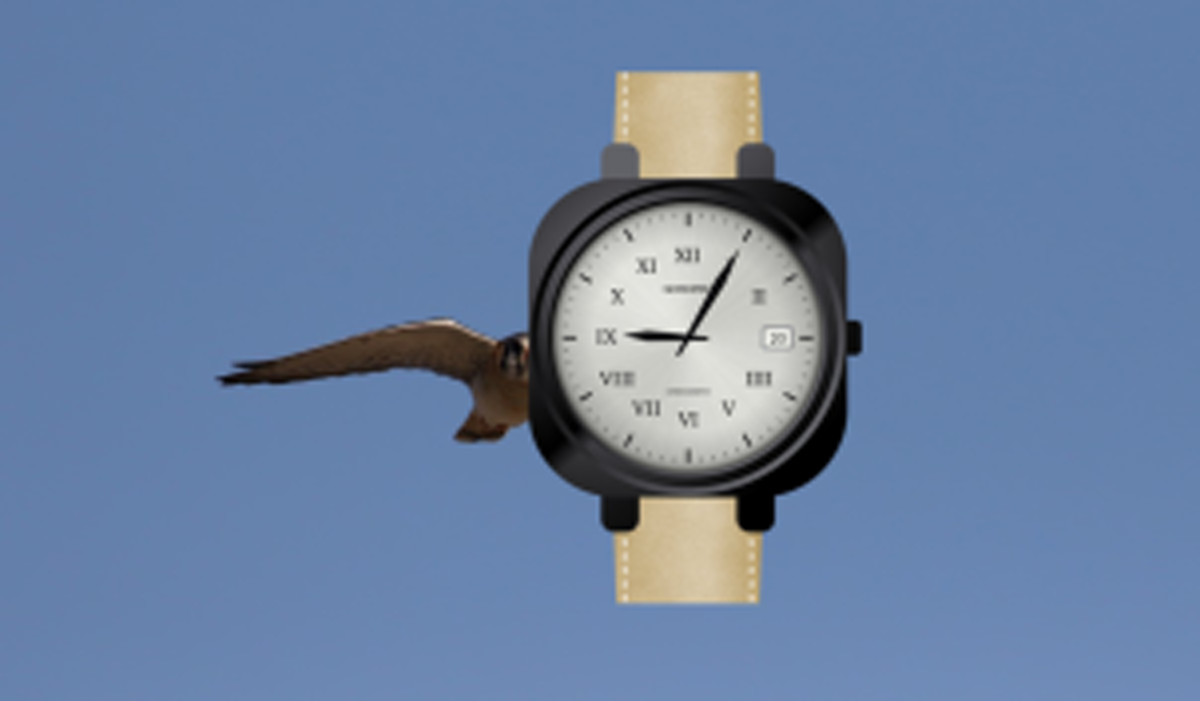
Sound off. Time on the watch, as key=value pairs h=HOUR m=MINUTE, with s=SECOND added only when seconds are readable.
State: h=9 m=5
